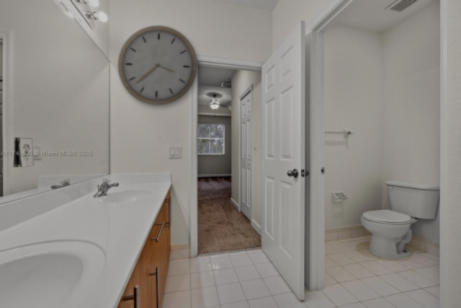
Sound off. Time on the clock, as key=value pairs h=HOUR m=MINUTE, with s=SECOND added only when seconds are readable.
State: h=3 m=38
